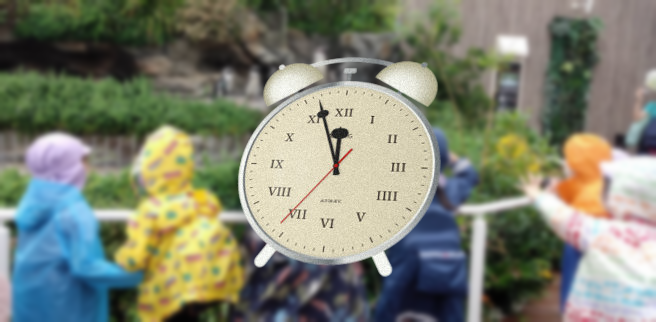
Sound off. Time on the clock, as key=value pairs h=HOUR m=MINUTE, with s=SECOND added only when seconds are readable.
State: h=11 m=56 s=36
